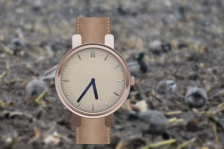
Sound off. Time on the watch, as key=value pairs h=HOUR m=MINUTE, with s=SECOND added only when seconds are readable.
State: h=5 m=36
